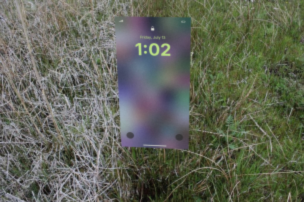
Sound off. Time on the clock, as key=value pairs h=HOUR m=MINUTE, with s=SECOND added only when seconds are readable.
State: h=1 m=2
